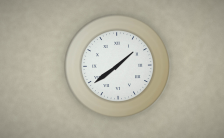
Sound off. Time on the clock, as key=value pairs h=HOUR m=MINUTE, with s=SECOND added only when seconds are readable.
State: h=1 m=39
